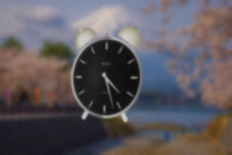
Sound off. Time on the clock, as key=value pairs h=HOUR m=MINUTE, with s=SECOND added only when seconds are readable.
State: h=4 m=27
